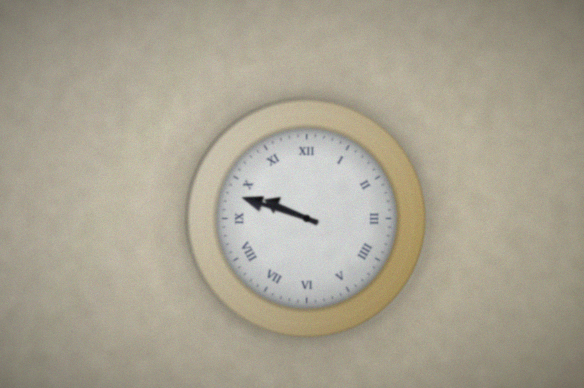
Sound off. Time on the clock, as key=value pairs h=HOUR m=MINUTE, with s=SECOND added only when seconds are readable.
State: h=9 m=48
